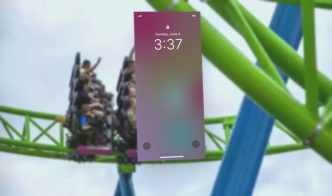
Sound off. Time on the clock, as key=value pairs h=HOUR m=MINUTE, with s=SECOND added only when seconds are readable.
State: h=3 m=37
